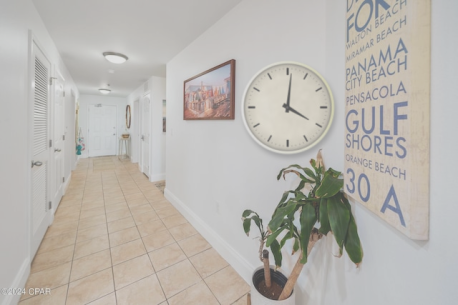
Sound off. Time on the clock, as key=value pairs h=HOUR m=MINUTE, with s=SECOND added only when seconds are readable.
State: h=4 m=1
